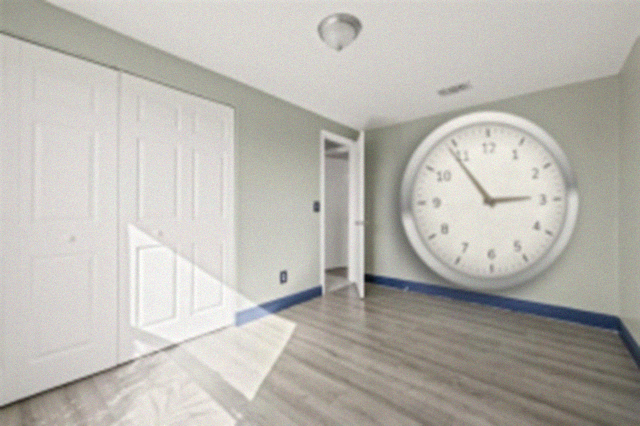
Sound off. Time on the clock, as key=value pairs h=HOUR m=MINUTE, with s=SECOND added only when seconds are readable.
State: h=2 m=54
